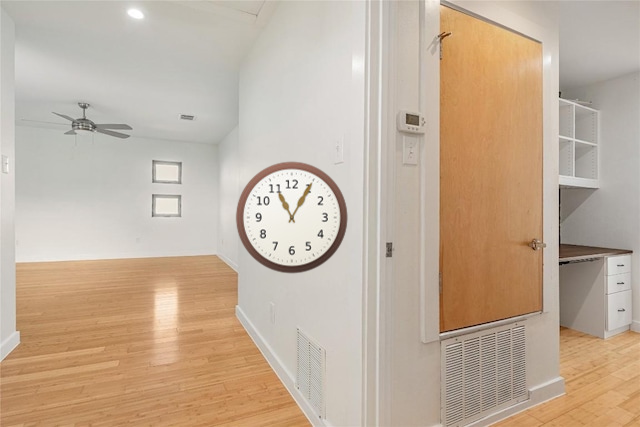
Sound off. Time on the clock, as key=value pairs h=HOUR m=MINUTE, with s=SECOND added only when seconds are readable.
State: h=11 m=5
